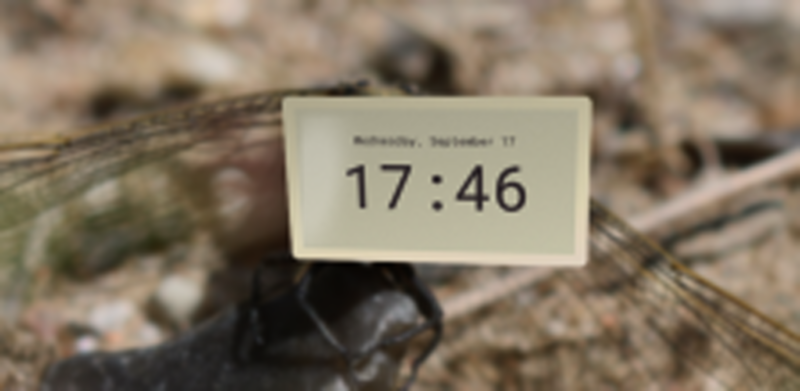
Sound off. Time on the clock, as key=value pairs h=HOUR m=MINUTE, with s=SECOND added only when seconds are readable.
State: h=17 m=46
